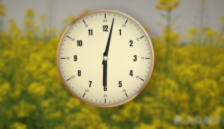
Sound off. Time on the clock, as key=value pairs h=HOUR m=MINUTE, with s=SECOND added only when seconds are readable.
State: h=6 m=2
